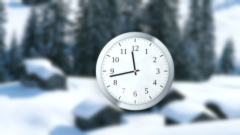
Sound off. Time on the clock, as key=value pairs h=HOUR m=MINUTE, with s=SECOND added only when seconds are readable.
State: h=11 m=43
